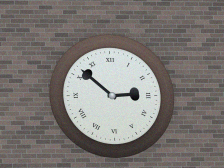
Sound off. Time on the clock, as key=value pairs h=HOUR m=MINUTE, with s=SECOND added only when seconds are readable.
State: h=2 m=52
